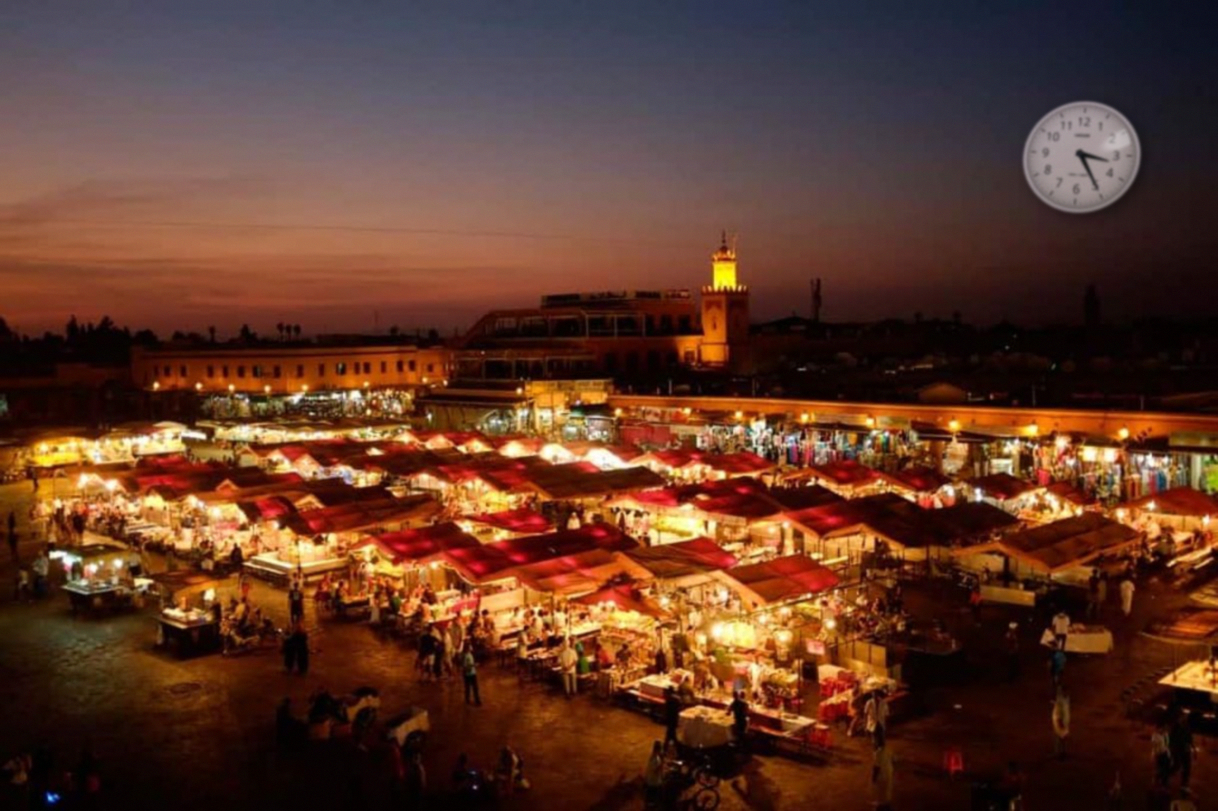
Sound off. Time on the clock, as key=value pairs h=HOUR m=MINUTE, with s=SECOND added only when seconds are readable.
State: h=3 m=25
